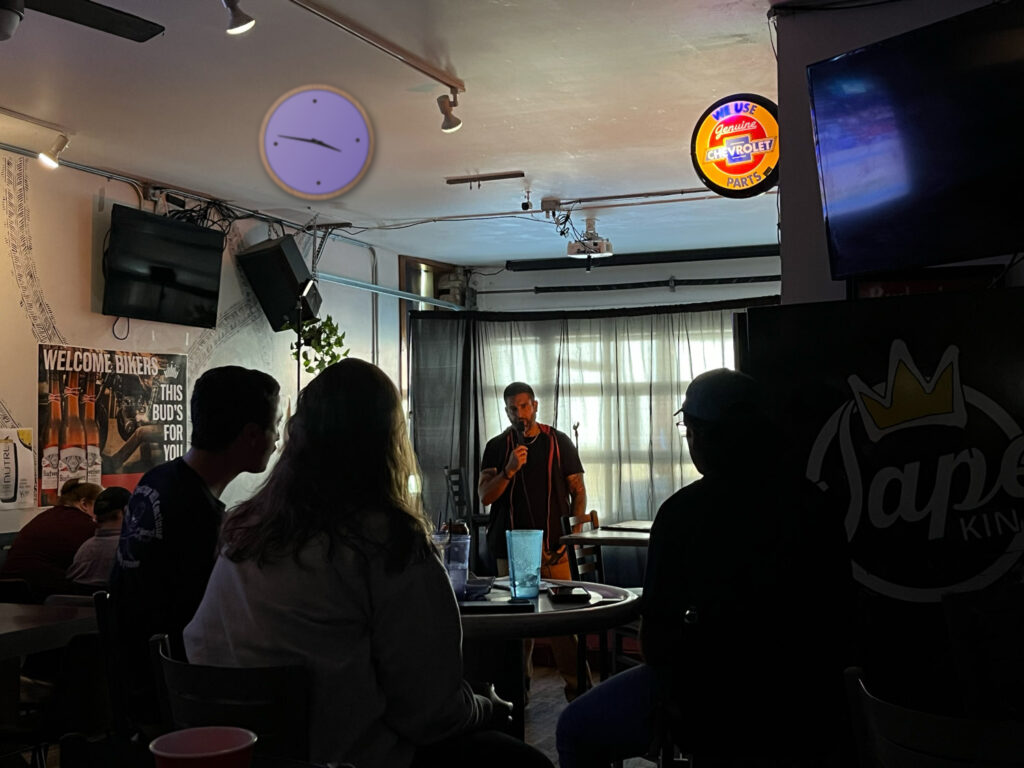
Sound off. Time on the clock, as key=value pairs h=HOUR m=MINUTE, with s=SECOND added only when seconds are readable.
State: h=3 m=47
